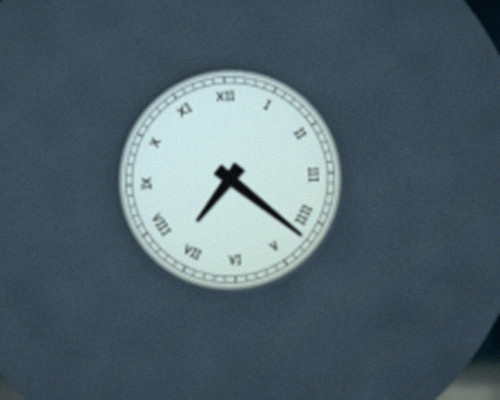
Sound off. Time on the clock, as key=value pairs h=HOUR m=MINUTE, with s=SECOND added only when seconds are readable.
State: h=7 m=22
